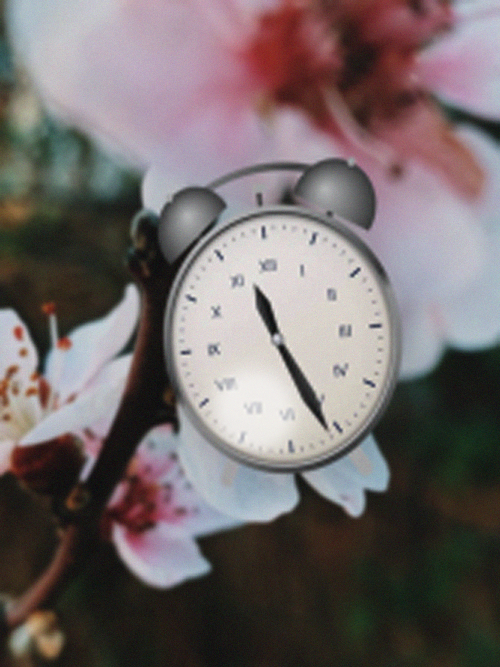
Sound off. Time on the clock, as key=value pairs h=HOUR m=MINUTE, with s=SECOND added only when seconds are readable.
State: h=11 m=26
